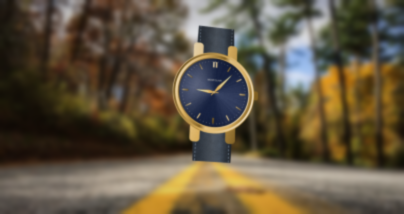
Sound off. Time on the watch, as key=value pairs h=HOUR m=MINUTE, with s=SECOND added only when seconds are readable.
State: h=9 m=7
